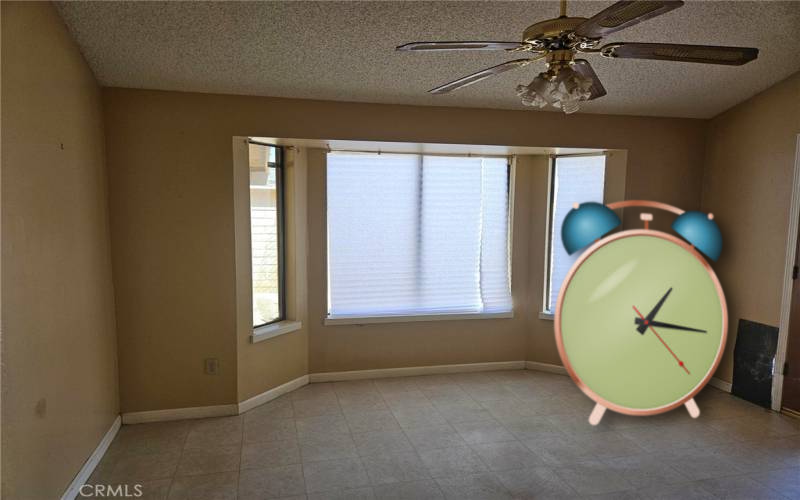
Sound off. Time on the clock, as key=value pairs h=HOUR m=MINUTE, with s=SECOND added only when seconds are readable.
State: h=1 m=16 s=23
